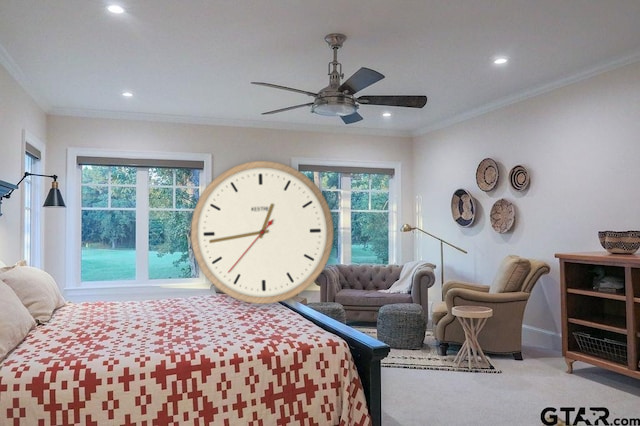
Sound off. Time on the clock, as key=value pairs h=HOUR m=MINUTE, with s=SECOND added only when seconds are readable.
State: h=12 m=43 s=37
